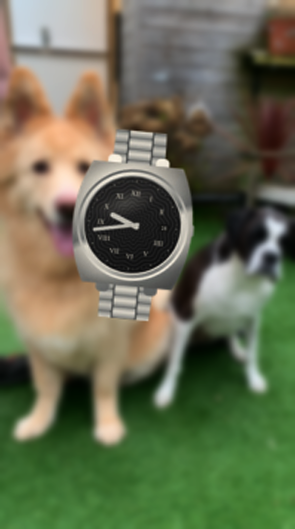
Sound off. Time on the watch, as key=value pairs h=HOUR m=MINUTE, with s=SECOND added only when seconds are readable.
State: h=9 m=43
